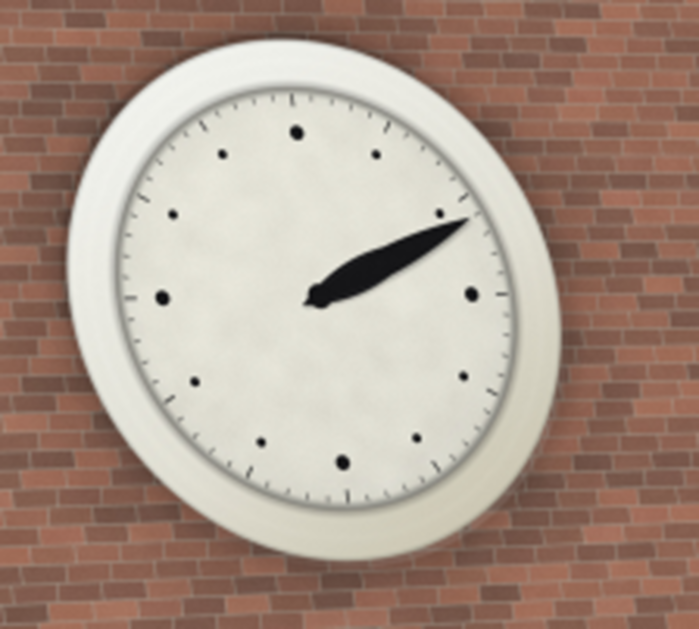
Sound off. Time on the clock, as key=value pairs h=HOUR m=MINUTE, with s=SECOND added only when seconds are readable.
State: h=2 m=11
